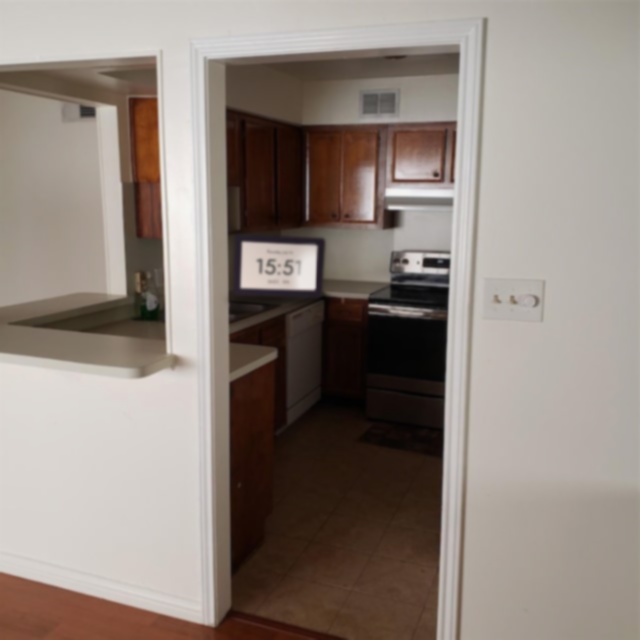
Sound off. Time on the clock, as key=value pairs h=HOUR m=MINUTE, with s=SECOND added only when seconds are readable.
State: h=15 m=51
